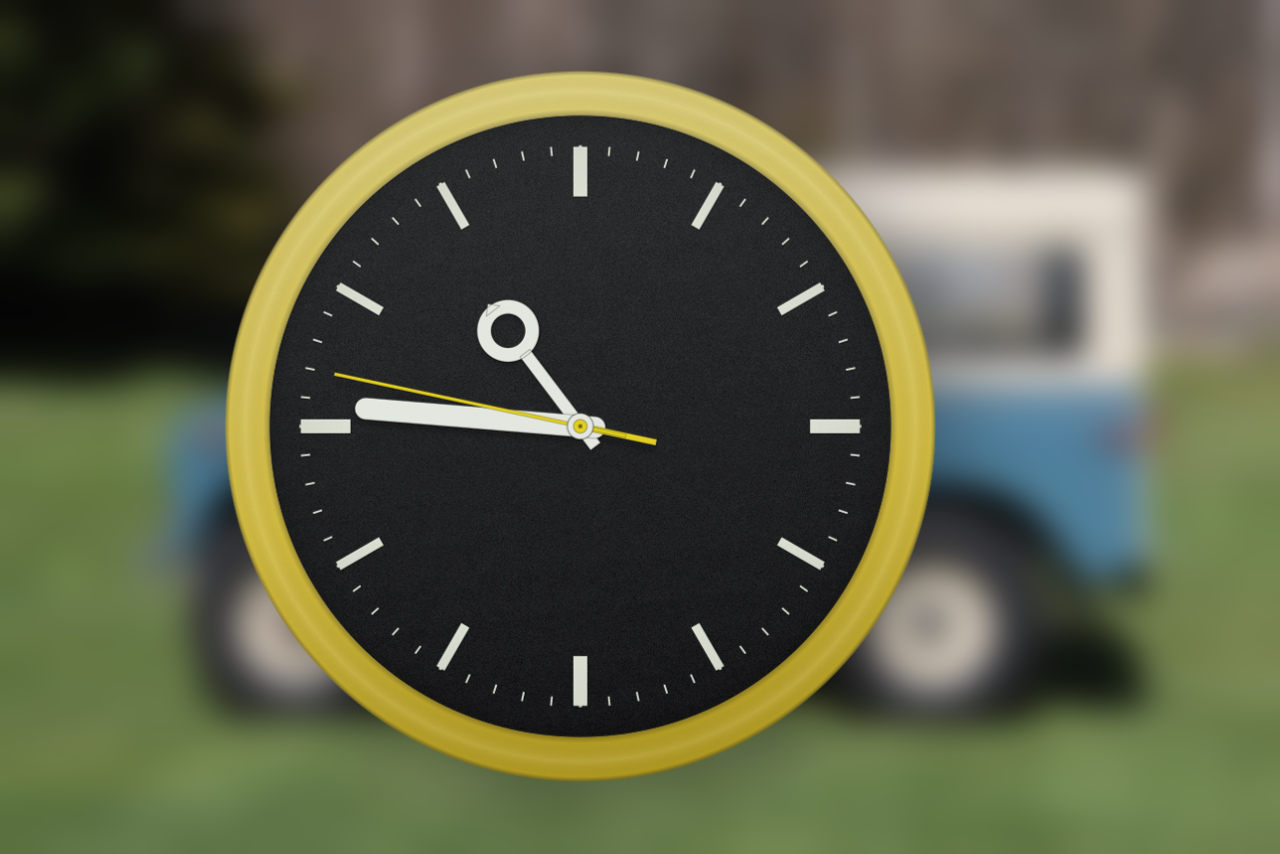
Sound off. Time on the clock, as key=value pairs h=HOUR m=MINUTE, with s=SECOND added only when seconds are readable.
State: h=10 m=45 s=47
